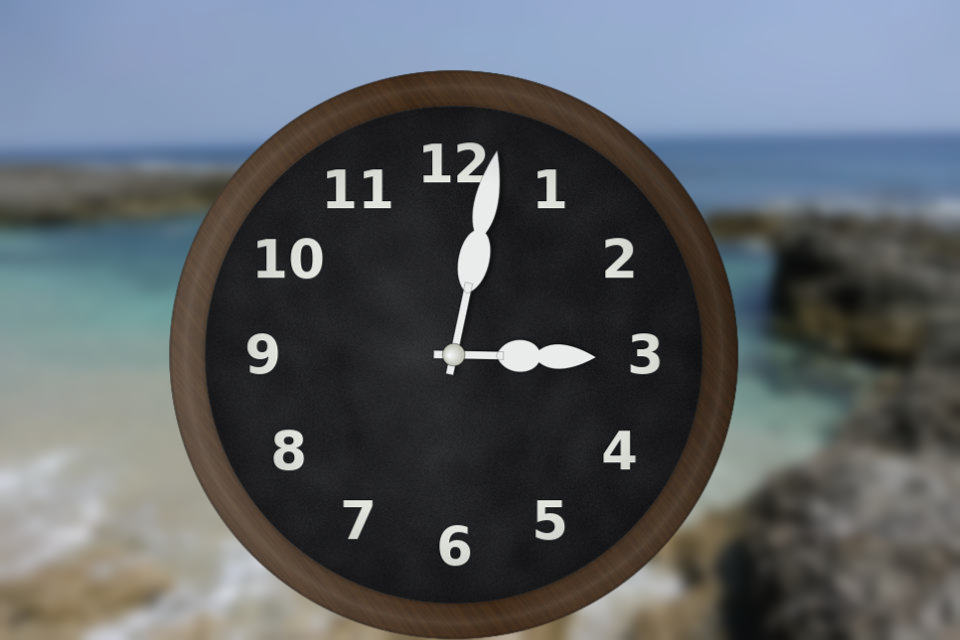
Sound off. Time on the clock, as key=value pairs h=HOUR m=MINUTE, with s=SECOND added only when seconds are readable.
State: h=3 m=2
